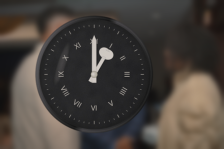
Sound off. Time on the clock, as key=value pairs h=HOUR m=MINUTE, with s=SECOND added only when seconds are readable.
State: h=1 m=0
